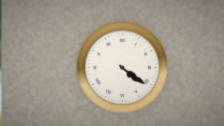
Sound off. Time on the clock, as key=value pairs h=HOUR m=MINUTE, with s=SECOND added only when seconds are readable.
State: h=4 m=21
